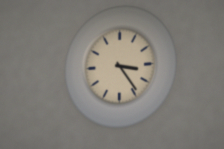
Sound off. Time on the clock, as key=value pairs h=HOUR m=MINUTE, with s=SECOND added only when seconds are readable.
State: h=3 m=24
